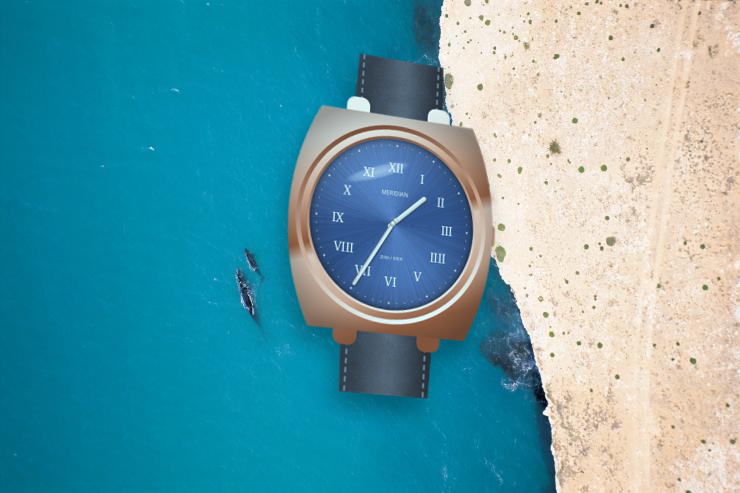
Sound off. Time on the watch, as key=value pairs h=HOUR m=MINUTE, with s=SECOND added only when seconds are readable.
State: h=1 m=35
